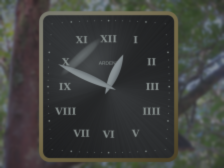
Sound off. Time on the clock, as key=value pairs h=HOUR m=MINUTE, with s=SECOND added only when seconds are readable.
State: h=12 m=49
